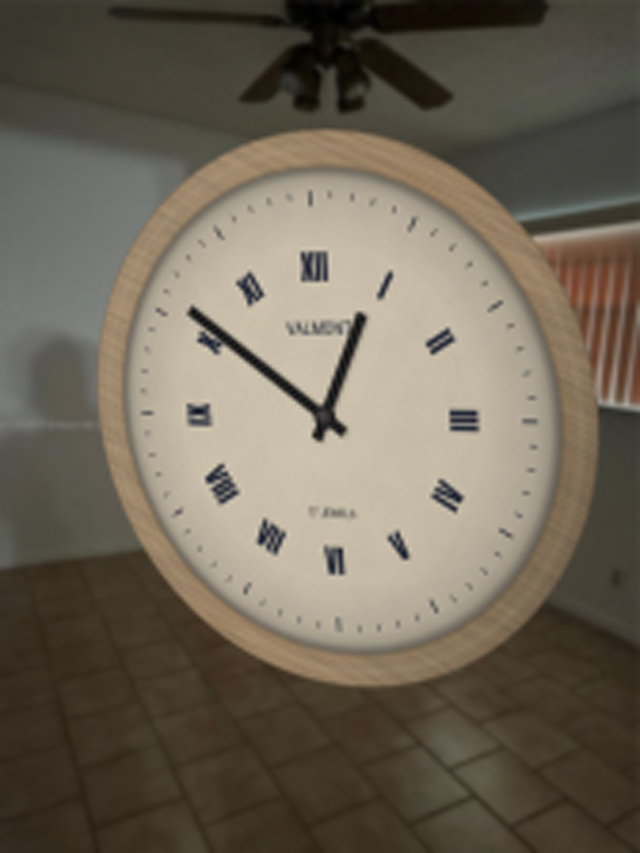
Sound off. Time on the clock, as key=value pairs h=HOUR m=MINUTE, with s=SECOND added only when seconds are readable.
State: h=12 m=51
